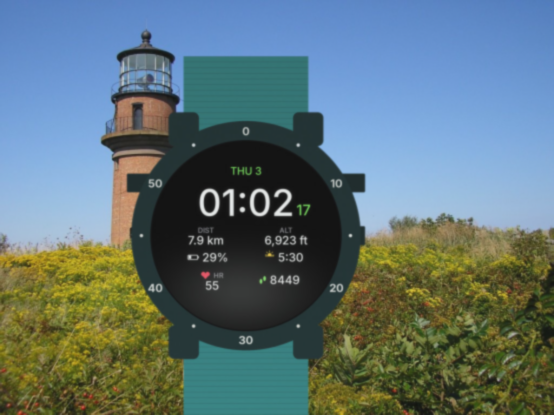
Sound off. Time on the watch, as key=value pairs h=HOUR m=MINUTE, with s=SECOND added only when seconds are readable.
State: h=1 m=2 s=17
